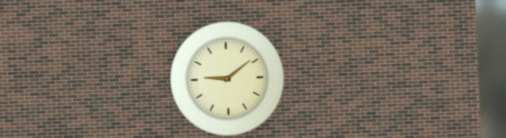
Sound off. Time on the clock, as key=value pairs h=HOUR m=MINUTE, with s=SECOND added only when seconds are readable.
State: h=9 m=9
